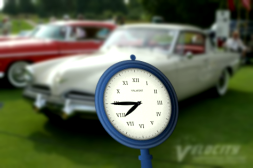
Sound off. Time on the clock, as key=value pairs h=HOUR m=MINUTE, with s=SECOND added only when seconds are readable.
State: h=7 m=45
